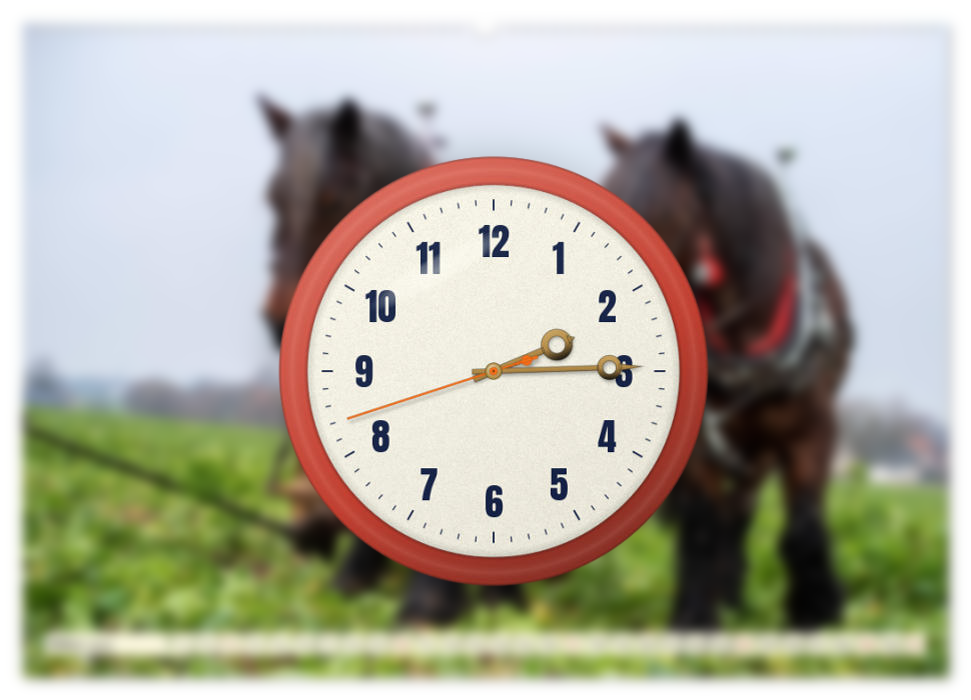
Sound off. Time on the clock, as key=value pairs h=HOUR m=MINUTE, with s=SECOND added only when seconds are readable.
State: h=2 m=14 s=42
